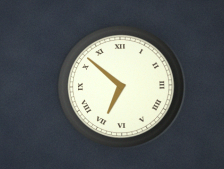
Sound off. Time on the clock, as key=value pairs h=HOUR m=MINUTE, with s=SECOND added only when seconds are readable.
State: h=6 m=52
